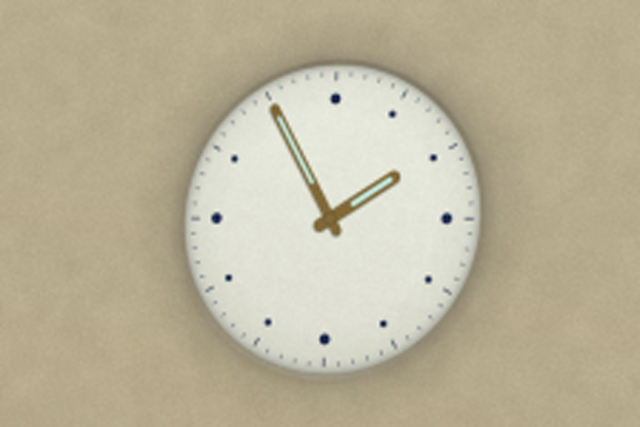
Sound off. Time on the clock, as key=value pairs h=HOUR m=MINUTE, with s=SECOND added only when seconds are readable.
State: h=1 m=55
